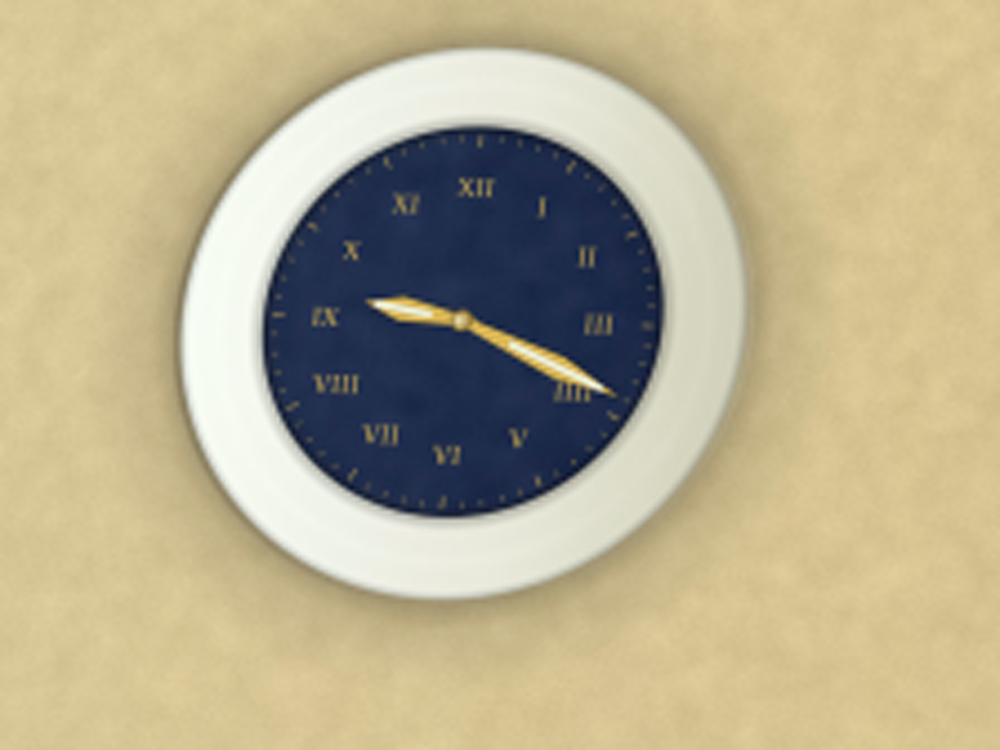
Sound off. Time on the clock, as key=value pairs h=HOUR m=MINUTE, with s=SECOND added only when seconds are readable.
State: h=9 m=19
